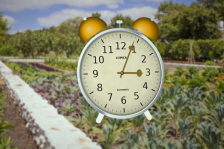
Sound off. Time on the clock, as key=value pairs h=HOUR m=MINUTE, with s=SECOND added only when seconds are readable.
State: h=3 m=4
